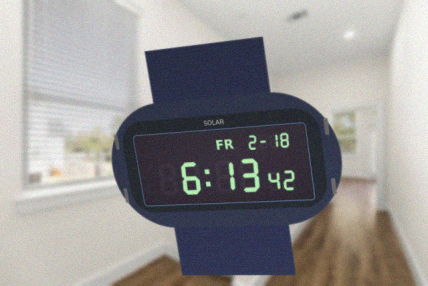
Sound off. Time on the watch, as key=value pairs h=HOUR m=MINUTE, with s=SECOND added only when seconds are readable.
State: h=6 m=13 s=42
